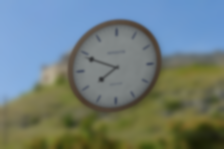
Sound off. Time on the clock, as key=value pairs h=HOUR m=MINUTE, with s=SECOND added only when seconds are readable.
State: h=7 m=49
